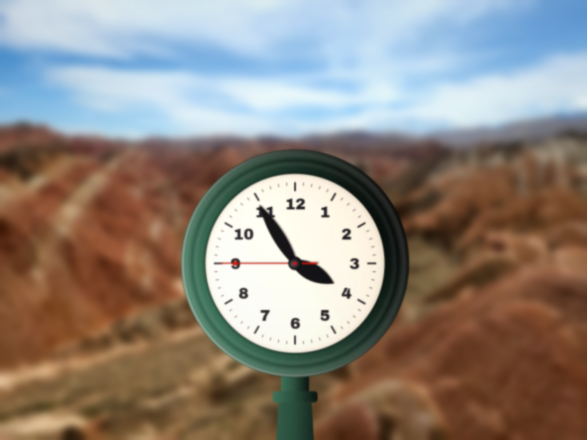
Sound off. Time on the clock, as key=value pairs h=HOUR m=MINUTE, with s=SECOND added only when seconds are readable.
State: h=3 m=54 s=45
